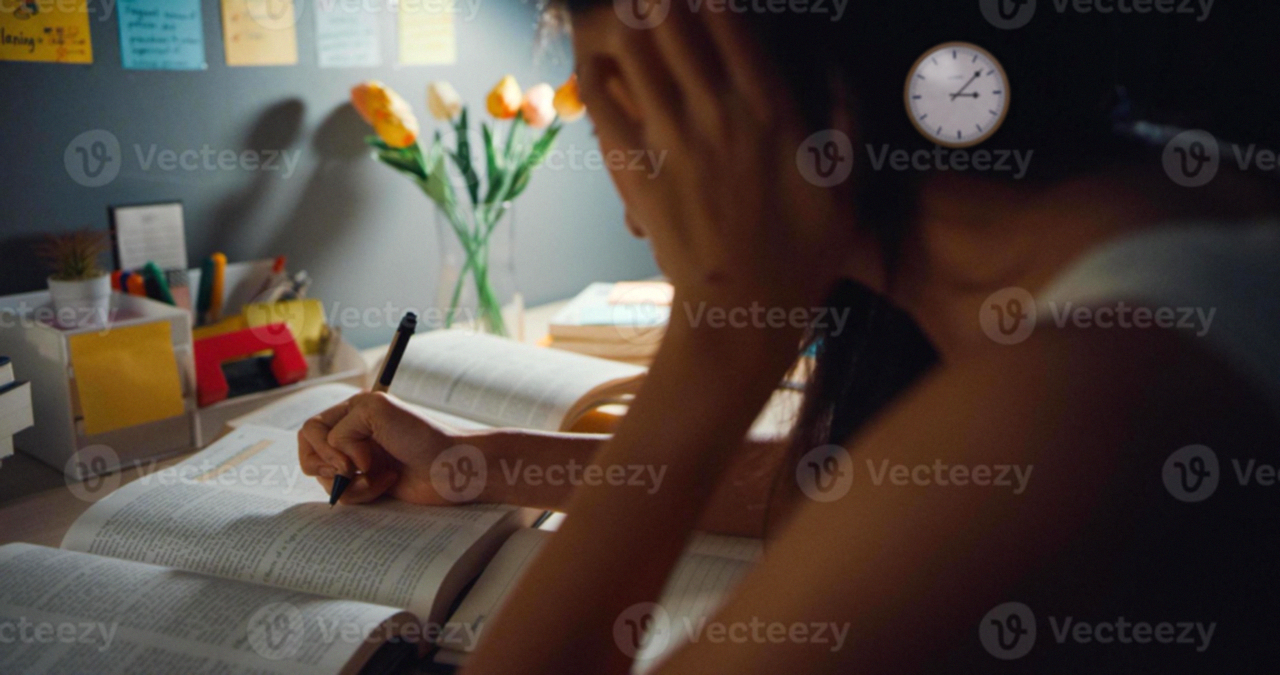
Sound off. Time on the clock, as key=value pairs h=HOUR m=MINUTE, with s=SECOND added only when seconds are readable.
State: h=3 m=8
